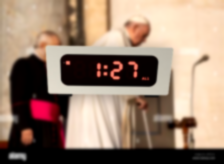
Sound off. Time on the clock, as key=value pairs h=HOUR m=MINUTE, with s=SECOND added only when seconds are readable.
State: h=1 m=27
